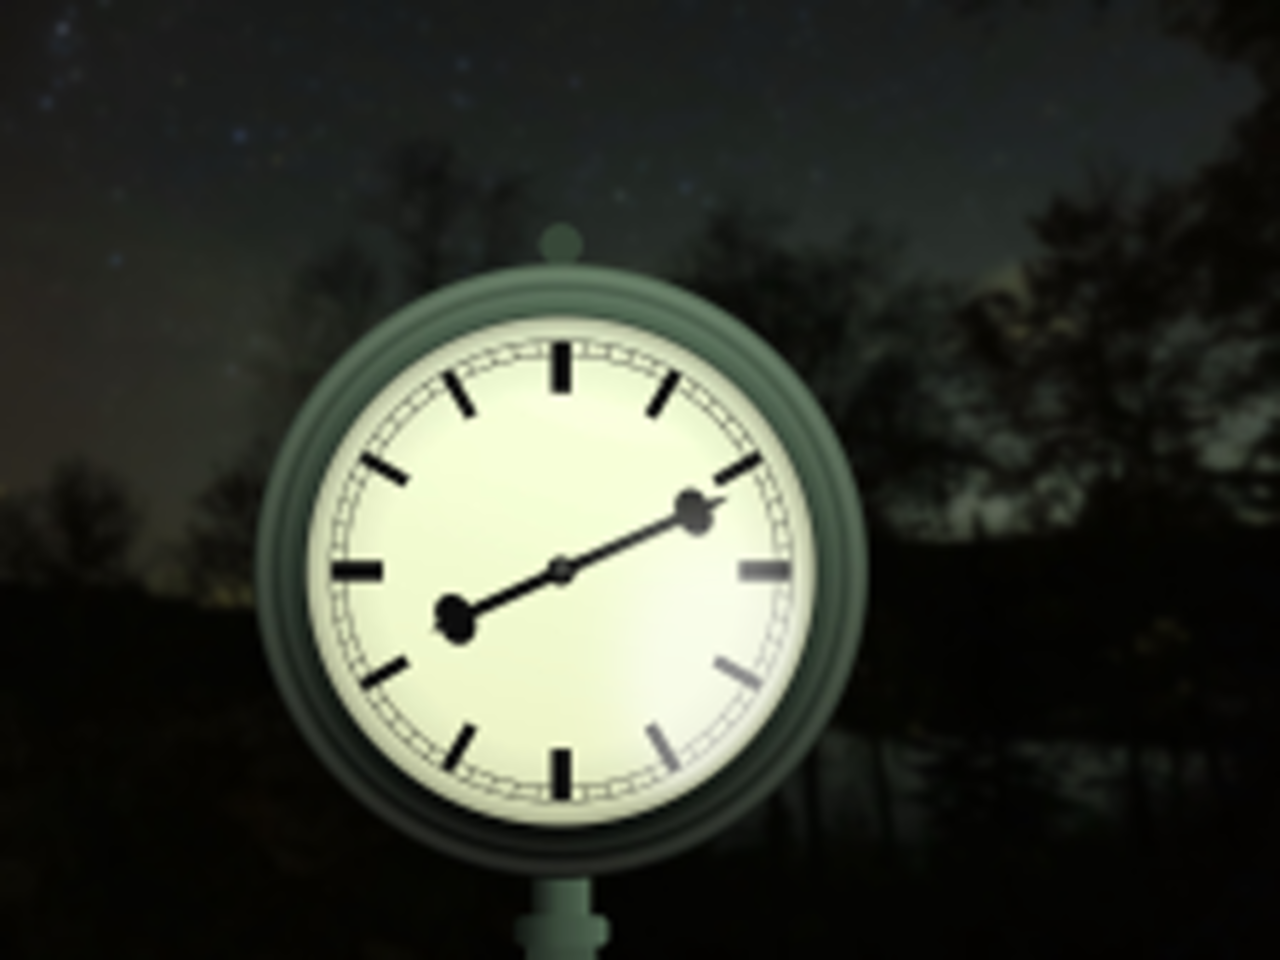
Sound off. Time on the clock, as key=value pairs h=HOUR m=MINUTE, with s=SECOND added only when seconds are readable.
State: h=8 m=11
